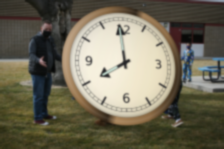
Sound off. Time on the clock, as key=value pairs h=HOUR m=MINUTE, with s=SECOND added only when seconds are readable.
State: h=7 m=59
